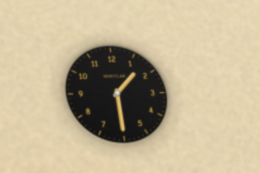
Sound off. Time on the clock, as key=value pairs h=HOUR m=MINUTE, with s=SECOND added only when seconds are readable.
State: h=1 m=30
